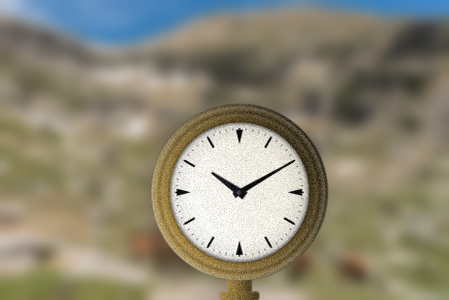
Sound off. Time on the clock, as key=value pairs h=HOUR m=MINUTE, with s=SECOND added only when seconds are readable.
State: h=10 m=10
